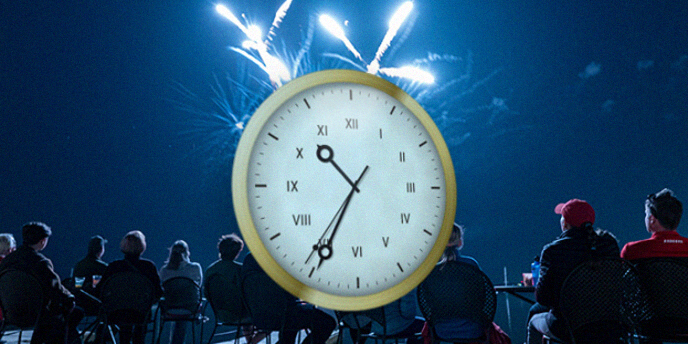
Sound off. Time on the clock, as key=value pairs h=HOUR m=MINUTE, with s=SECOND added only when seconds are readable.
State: h=10 m=34 s=36
